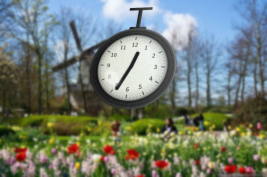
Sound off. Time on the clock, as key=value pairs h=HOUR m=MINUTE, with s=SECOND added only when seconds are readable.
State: h=12 m=34
